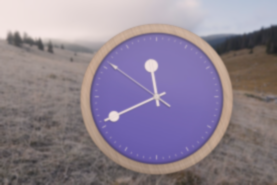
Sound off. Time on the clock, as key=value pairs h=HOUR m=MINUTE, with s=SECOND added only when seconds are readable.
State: h=11 m=40 s=51
